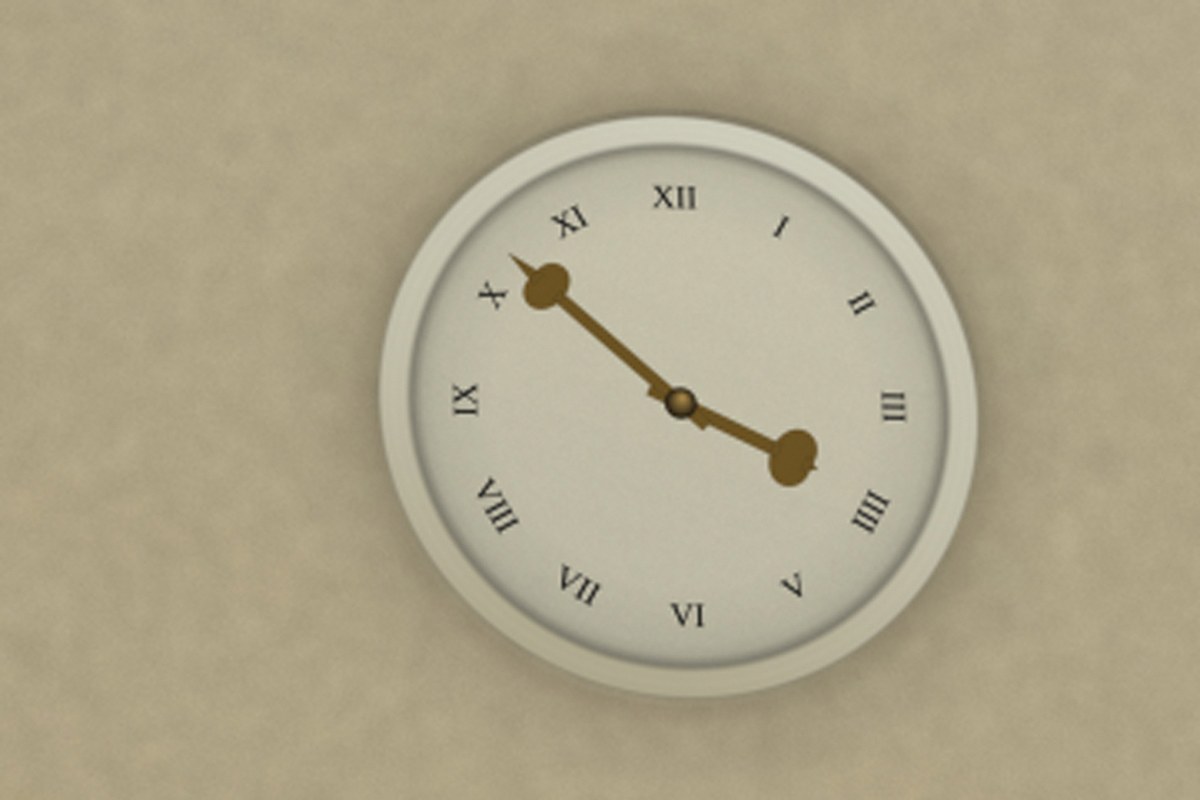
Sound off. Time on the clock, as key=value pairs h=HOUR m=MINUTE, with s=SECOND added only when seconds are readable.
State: h=3 m=52
